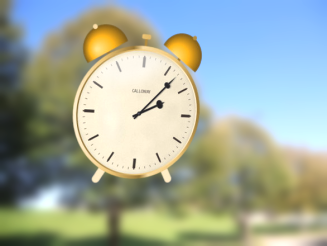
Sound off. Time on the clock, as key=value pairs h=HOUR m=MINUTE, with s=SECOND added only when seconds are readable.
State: h=2 m=7
